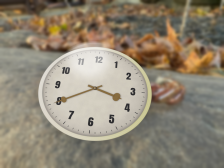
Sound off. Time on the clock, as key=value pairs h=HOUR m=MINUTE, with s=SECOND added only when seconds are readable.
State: h=3 m=40
